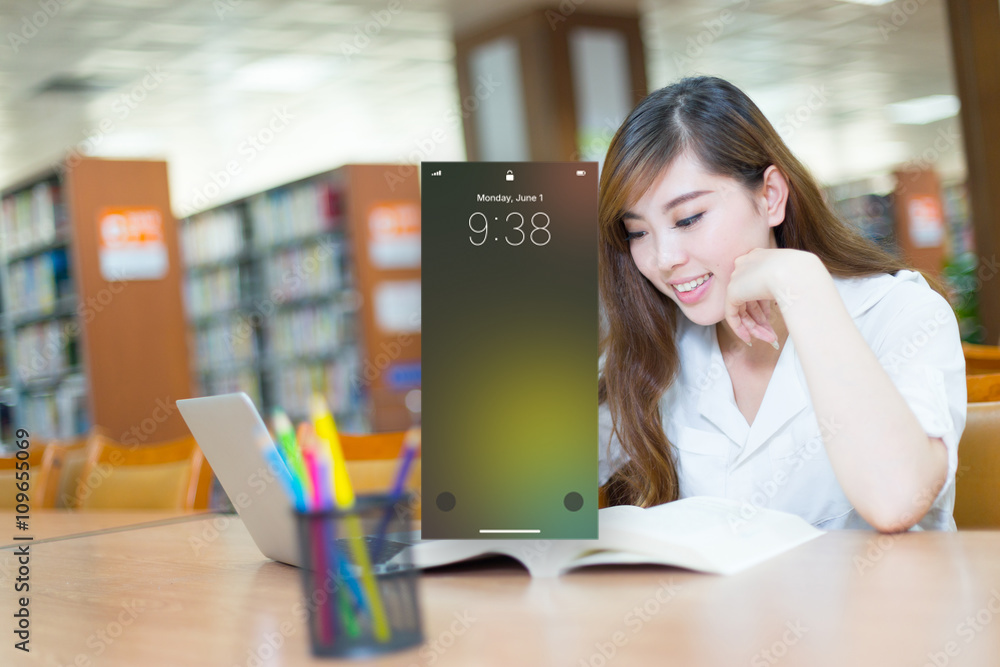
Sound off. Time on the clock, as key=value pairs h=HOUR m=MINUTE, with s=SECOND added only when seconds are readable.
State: h=9 m=38
